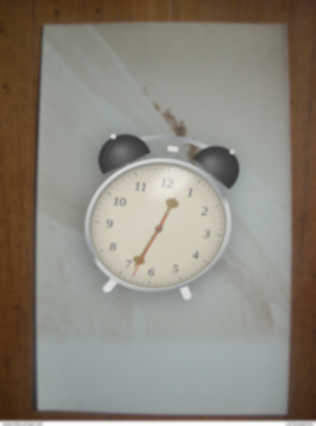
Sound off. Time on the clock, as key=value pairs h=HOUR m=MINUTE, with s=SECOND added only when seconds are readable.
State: h=12 m=33 s=33
